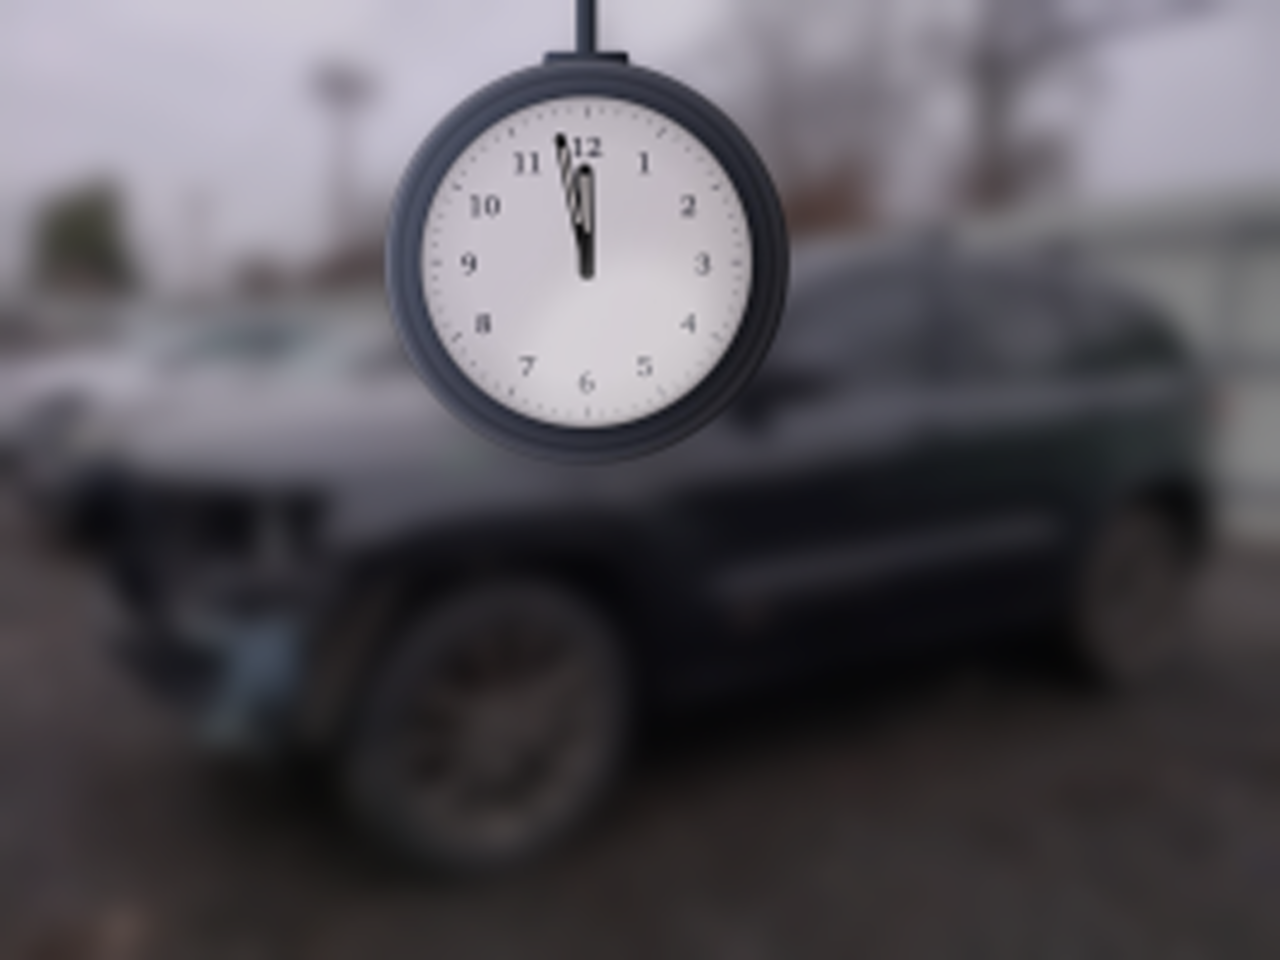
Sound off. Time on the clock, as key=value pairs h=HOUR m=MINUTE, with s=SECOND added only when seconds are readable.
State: h=11 m=58
